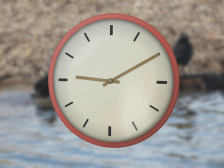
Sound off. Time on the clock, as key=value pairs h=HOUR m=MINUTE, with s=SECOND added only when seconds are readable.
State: h=9 m=10
